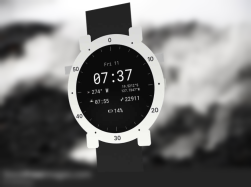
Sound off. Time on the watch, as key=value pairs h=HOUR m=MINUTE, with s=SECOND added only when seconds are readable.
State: h=7 m=37
